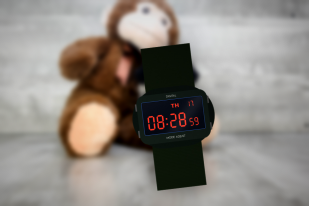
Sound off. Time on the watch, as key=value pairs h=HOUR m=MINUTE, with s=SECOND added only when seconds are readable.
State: h=8 m=28 s=59
